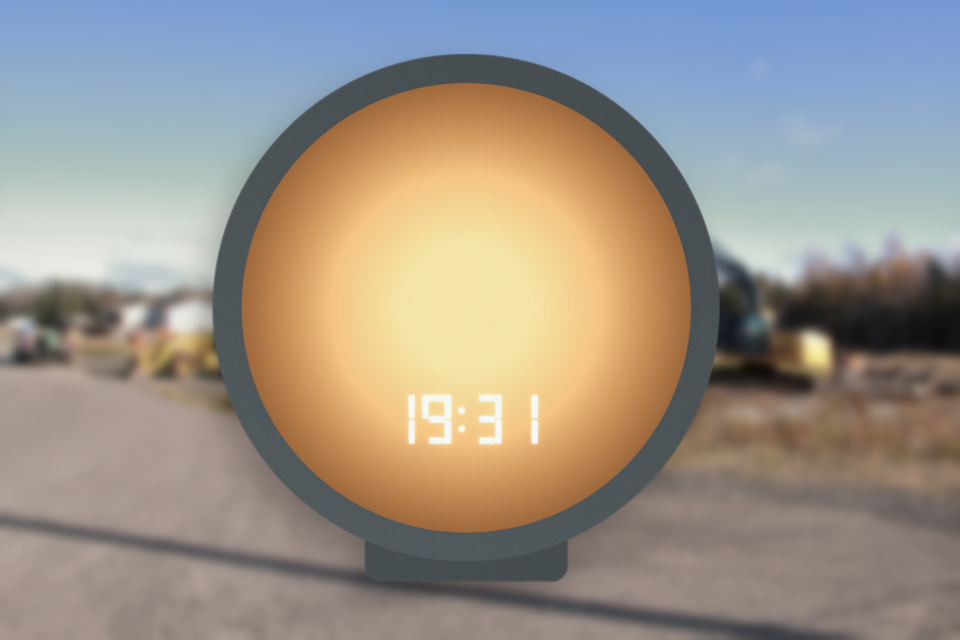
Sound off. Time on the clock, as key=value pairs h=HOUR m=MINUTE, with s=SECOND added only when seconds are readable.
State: h=19 m=31
